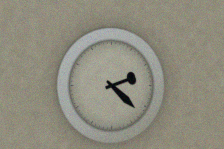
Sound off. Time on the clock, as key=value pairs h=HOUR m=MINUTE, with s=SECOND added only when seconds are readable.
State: h=2 m=22
